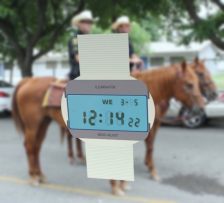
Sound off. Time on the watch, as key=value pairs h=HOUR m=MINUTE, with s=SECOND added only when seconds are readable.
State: h=12 m=14 s=22
